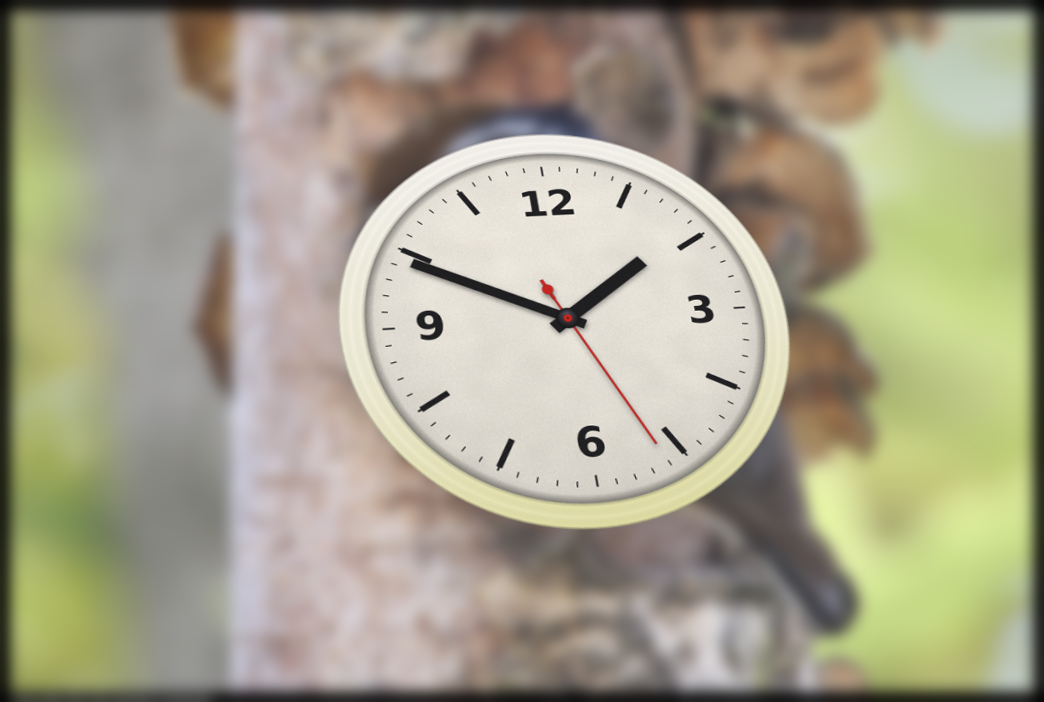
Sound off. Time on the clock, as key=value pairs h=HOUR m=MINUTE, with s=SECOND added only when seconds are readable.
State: h=1 m=49 s=26
